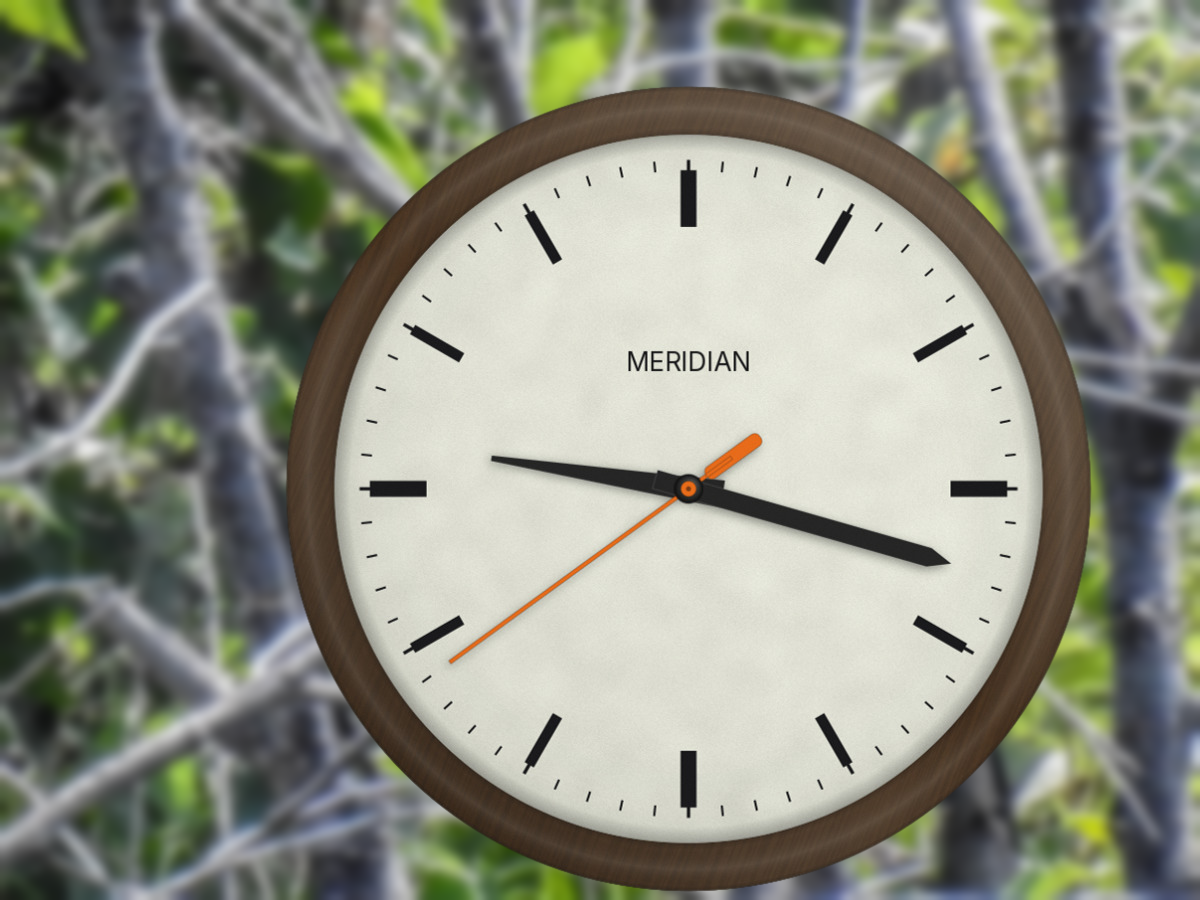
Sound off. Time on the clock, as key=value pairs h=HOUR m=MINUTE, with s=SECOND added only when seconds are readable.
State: h=9 m=17 s=39
